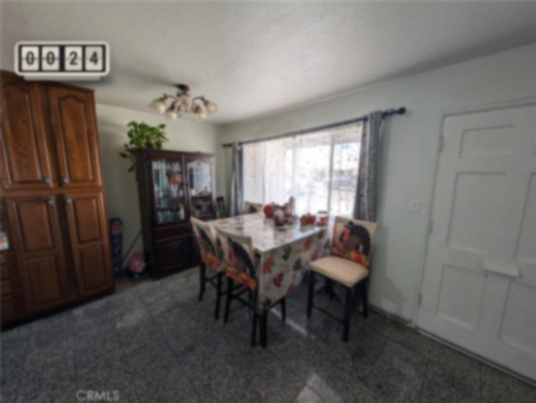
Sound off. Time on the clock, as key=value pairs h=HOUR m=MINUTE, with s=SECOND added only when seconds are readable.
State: h=0 m=24
